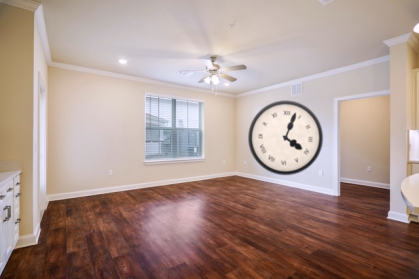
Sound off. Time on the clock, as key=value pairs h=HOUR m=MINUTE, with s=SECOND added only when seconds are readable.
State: h=4 m=3
